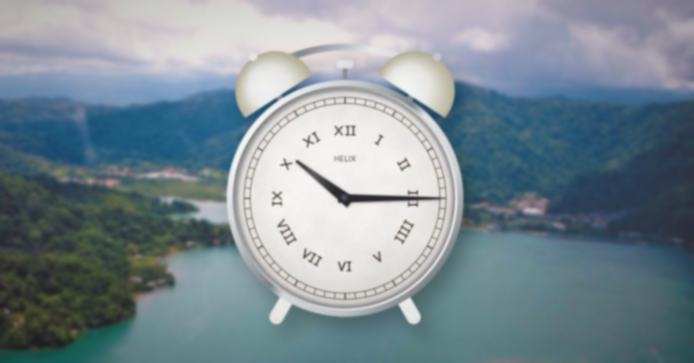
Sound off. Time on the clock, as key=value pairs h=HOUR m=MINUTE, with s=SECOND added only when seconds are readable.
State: h=10 m=15
